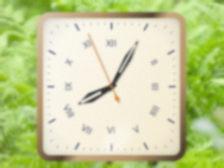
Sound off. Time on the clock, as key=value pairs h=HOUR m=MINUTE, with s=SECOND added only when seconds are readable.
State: h=8 m=4 s=56
